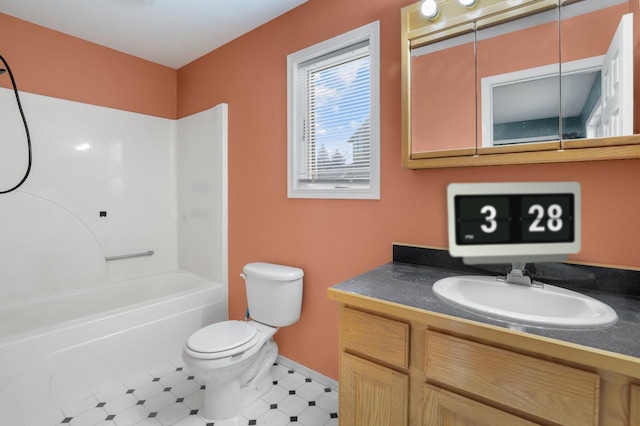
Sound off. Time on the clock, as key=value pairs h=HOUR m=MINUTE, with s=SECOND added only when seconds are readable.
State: h=3 m=28
